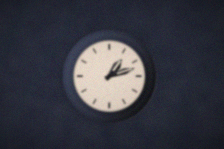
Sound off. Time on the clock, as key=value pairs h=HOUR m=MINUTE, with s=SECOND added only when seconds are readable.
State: h=1 m=12
